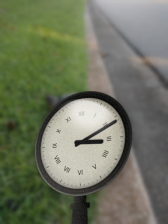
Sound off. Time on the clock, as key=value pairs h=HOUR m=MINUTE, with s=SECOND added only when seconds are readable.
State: h=3 m=11
